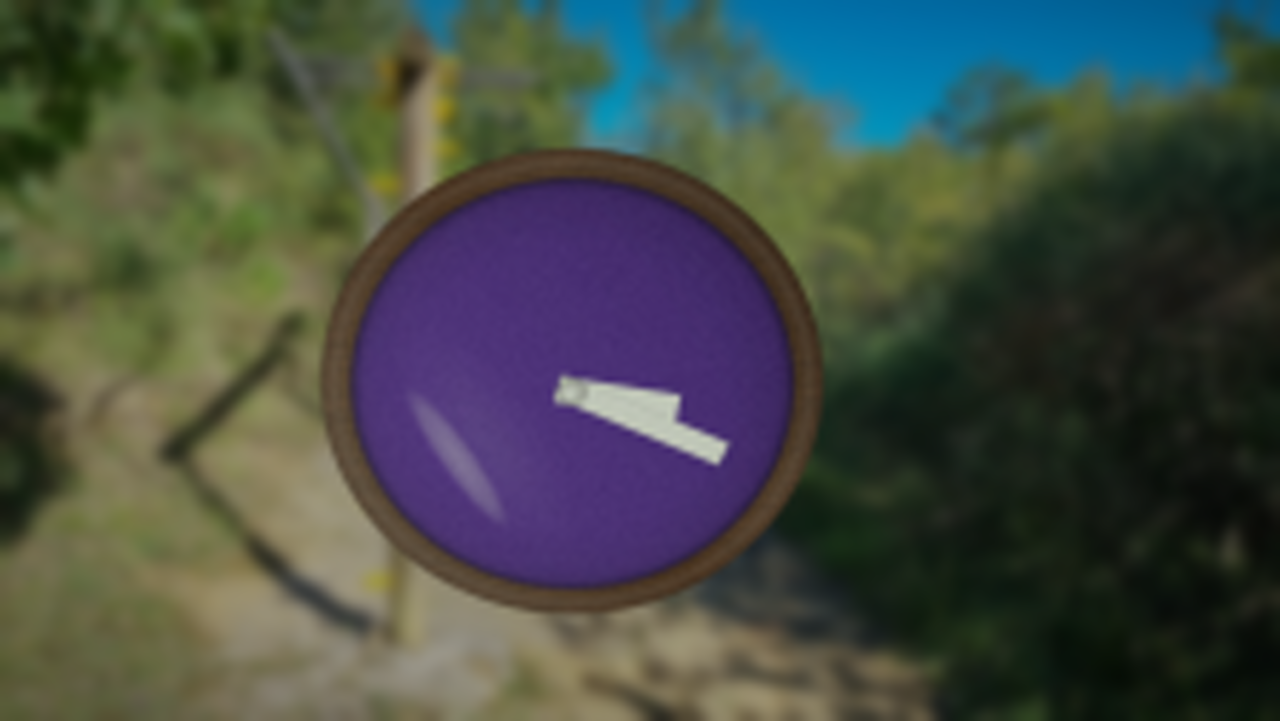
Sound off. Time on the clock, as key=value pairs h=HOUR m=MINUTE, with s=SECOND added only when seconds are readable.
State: h=3 m=19
